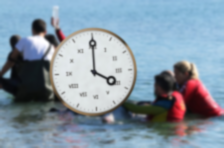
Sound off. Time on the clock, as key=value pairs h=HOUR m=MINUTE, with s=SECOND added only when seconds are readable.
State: h=4 m=0
